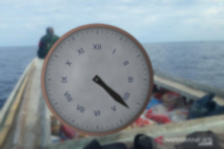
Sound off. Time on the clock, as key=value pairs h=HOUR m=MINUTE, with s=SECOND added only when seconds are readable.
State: h=4 m=22
